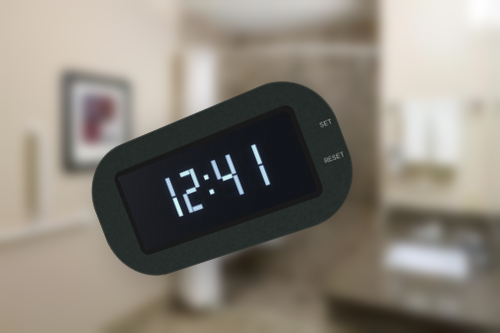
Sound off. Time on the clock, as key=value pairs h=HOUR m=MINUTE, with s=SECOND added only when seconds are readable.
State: h=12 m=41
